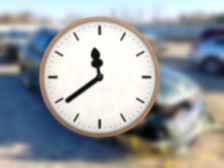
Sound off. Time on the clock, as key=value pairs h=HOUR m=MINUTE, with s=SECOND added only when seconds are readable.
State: h=11 m=39
